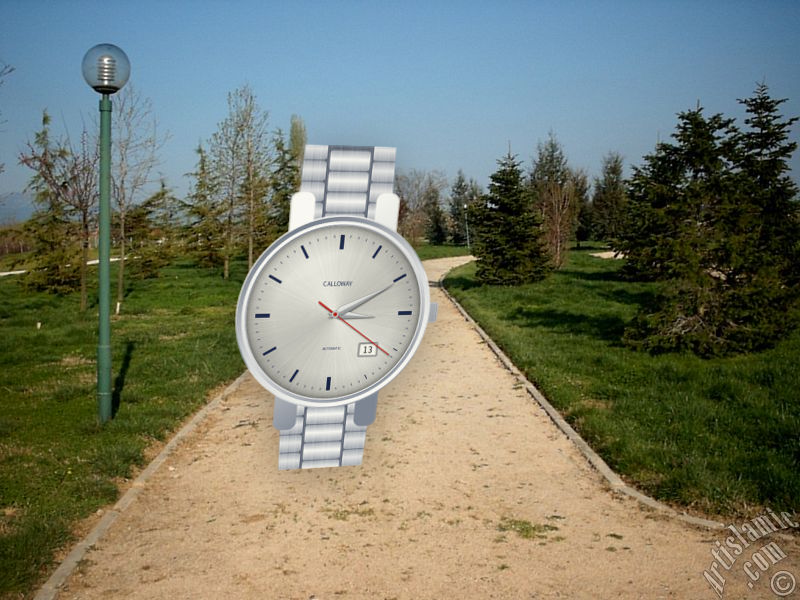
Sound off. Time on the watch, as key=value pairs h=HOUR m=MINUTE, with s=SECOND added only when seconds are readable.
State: h=3 m=10 s=21
